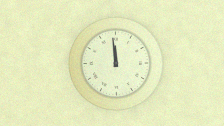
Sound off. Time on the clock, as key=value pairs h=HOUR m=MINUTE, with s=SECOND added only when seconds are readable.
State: h=11 m=59
